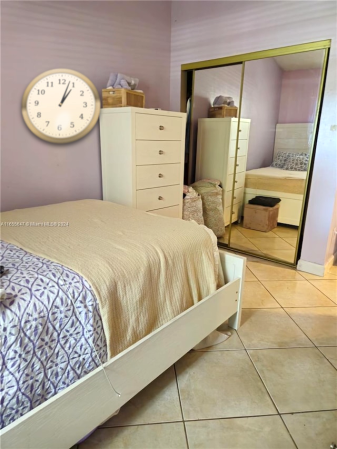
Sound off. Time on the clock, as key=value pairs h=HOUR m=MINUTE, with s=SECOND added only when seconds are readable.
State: h=1 m=3
